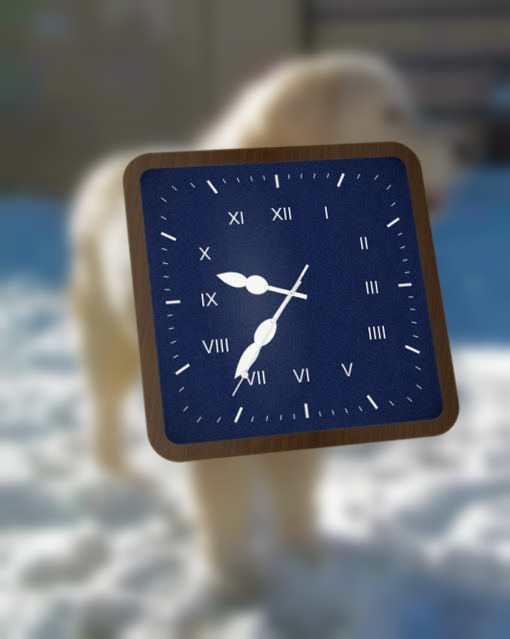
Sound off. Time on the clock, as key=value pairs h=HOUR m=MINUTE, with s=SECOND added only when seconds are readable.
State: h=9 m=36 s=36
